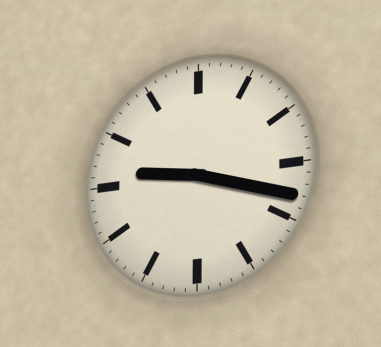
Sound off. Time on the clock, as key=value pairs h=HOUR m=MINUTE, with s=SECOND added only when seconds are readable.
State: h=9 m=18
